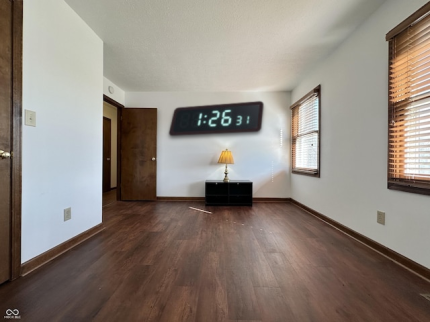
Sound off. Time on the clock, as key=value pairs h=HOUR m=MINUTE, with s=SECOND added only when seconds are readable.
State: h=1 m=26 s=31
